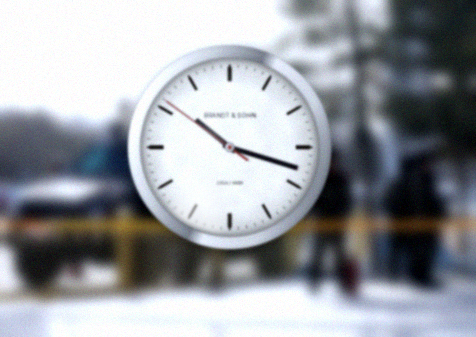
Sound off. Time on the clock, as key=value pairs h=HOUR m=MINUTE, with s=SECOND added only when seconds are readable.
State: h=10 m=17 s=51
